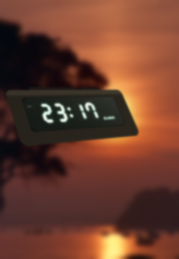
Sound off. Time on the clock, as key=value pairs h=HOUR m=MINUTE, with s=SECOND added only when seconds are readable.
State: h=23 m=17
